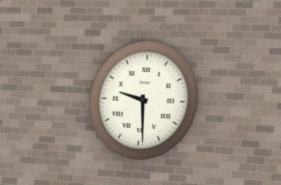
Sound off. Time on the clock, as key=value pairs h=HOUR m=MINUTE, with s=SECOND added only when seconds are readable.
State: h=9 m=29
